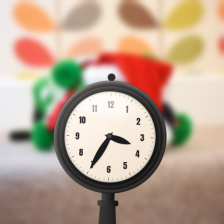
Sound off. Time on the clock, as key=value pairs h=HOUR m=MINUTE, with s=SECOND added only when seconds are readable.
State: h=3 m=35
